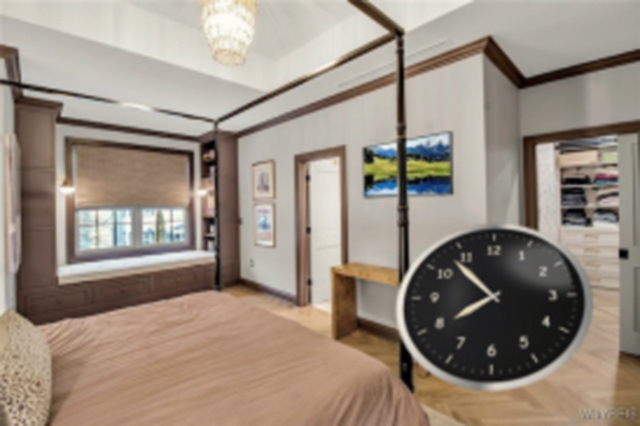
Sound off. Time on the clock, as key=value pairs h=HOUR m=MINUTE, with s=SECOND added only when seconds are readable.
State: h=7 m=53
